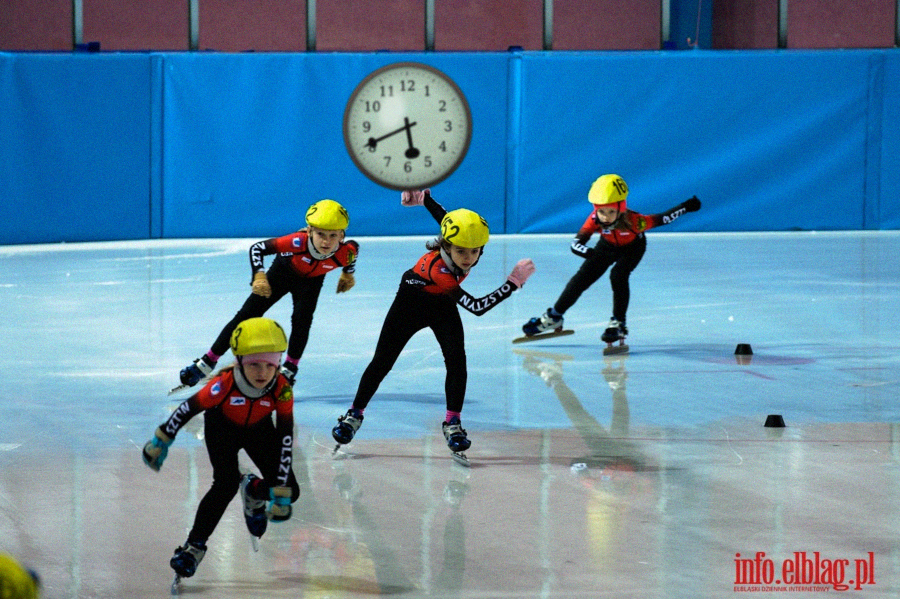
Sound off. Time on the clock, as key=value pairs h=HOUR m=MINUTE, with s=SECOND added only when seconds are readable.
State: h=5 m=41
